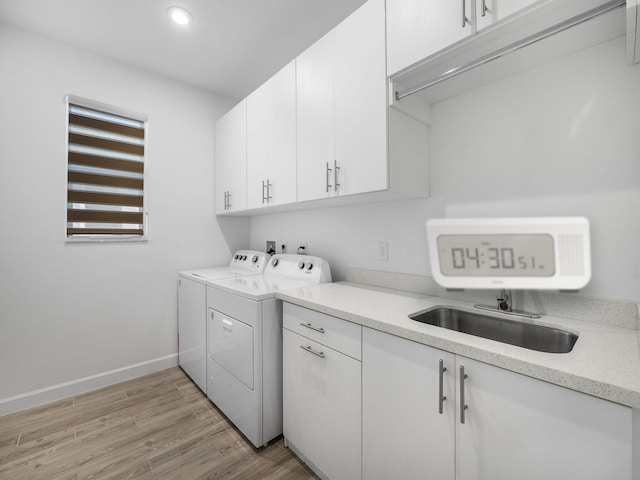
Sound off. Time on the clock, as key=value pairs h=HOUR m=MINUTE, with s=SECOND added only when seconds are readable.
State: h=4 m=30 s=51
